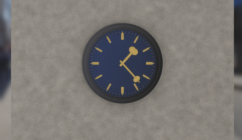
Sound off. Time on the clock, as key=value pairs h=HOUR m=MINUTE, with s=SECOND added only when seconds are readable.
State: h=1 m=23
